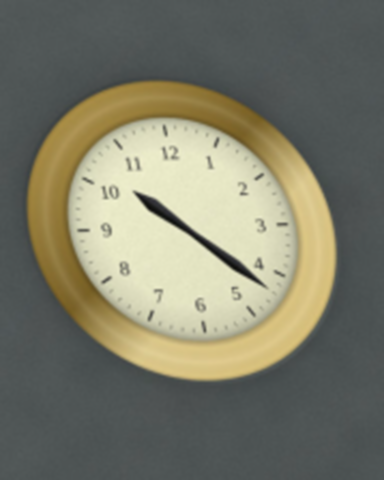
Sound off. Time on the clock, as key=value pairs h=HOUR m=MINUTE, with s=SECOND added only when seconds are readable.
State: h=10 m=22
